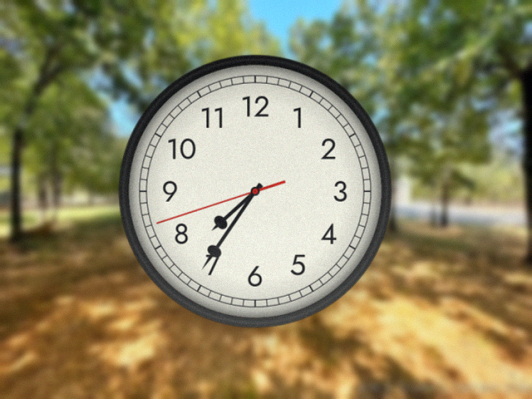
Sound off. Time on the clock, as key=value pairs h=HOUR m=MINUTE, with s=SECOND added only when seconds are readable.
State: h=7 m=35 s=42
